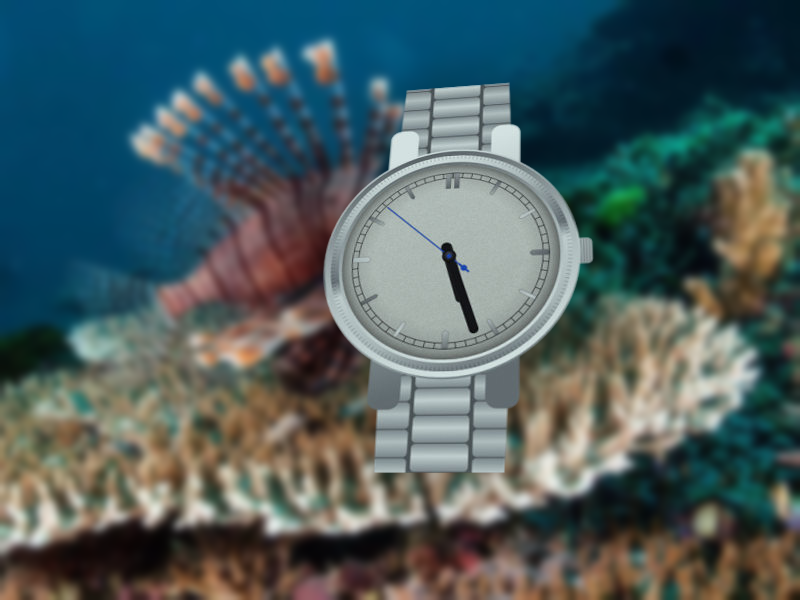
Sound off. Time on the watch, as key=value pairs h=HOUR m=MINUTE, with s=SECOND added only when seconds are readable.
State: h=5 m=26 s=52
